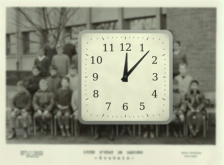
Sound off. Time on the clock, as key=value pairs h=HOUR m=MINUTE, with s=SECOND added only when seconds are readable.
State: h=12 m=7
